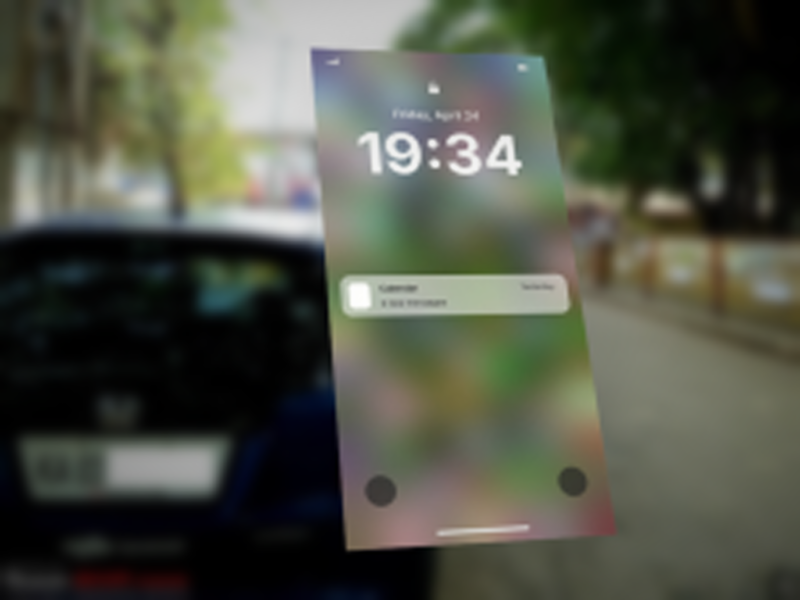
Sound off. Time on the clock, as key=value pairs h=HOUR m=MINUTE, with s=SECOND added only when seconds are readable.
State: h=19 m=34
